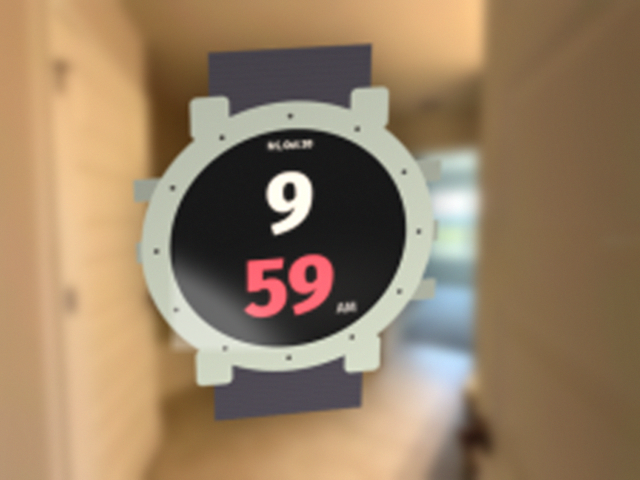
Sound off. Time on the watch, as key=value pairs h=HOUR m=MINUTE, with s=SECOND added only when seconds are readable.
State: h=9 m=59
